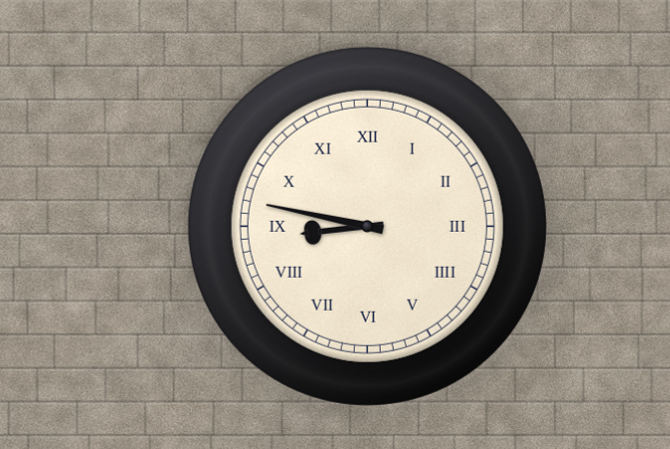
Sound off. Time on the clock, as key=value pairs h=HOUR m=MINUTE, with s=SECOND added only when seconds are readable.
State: h=8 m=47
